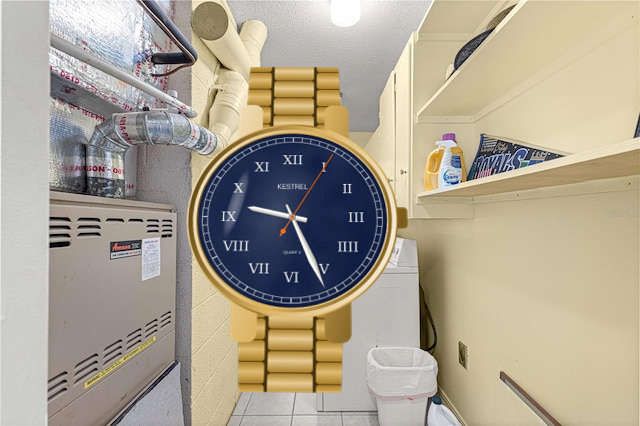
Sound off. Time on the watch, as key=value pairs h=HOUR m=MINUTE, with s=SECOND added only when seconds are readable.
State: h=9 m=26 s=5
